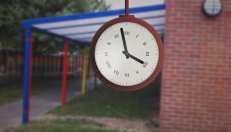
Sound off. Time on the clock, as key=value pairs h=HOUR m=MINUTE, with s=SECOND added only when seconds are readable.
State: h=3 m=58
